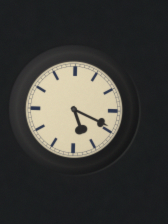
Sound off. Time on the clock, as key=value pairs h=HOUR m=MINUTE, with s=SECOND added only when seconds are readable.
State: h=5 m=19
